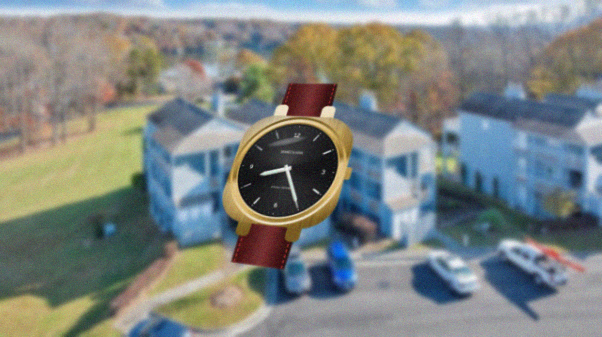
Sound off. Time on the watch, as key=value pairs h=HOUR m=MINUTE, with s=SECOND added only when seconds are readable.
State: h=8 m=25
